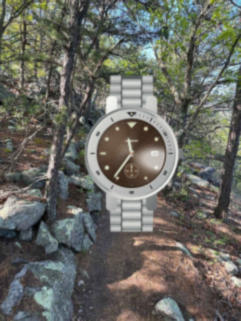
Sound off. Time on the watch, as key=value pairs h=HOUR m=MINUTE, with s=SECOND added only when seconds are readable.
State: h=11 m=36
